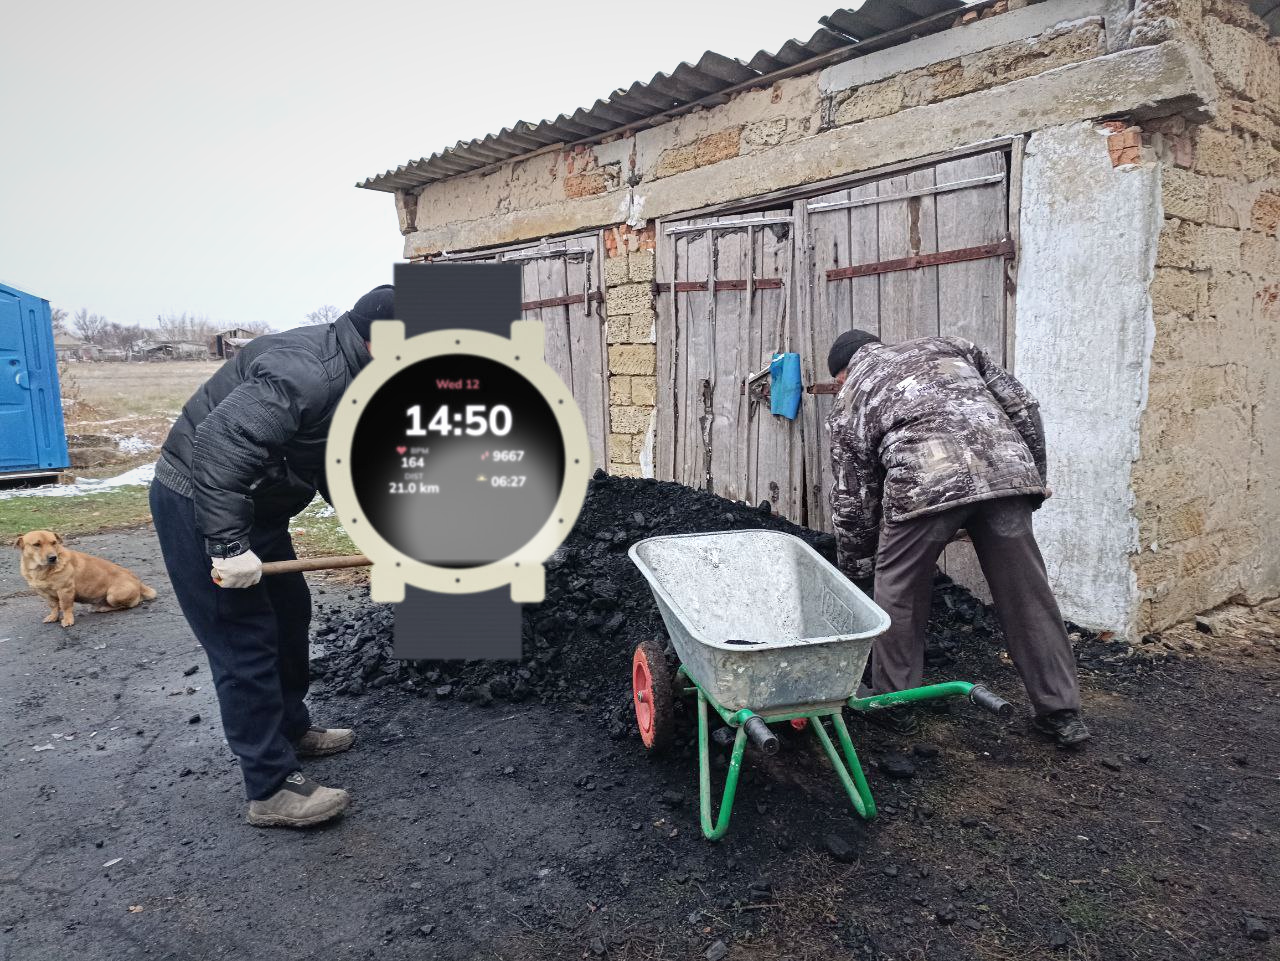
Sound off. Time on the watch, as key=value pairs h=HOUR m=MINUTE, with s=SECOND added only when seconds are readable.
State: h=14 m=50
